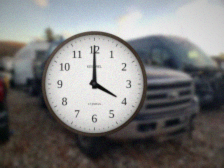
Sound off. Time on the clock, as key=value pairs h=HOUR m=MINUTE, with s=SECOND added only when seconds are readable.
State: h=4 m=0
